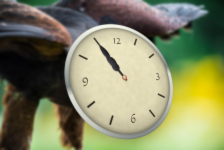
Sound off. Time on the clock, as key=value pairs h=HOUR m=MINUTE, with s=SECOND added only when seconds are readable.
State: h=10 m=55
